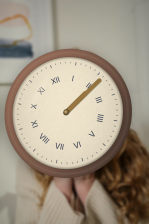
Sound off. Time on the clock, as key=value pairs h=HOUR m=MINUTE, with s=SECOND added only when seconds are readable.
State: h=2 m=11
